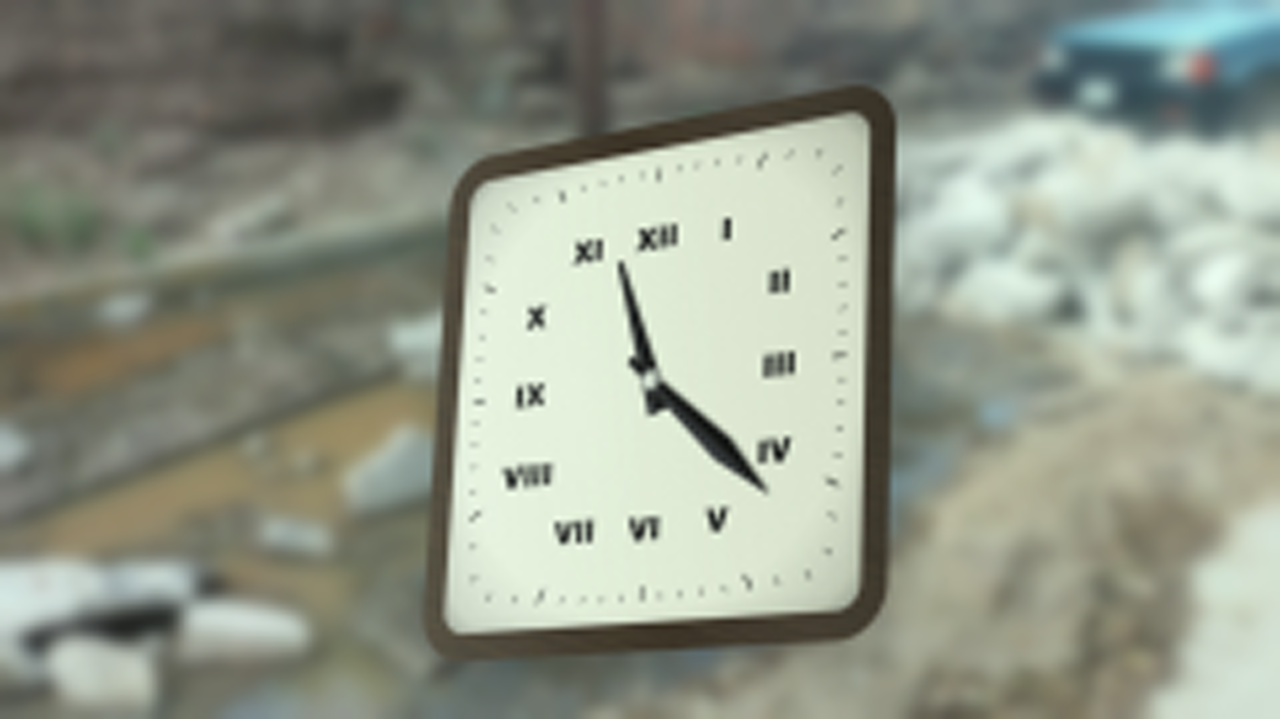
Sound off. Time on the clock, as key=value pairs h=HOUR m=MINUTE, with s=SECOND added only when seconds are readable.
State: h=11 m=22
